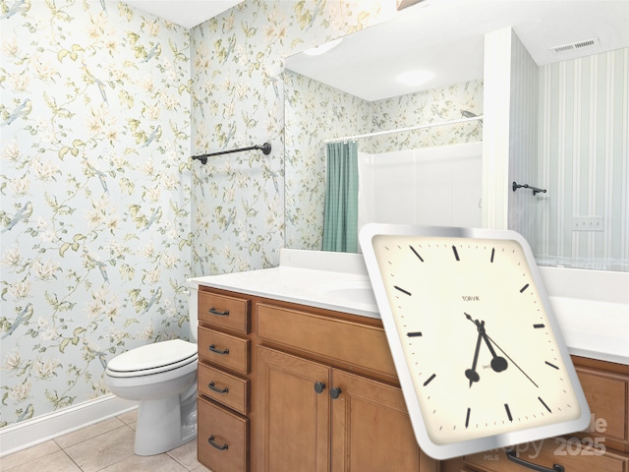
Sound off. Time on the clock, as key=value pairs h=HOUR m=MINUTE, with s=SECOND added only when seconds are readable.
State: h=5 m=35 s=24
